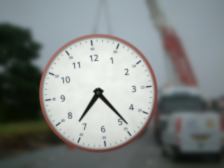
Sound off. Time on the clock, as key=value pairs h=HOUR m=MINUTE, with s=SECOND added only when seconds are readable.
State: h=7 m=24
